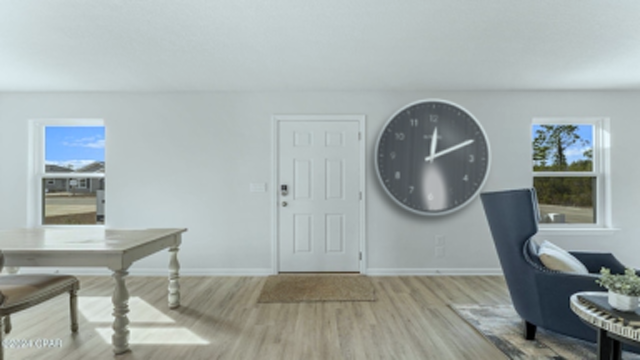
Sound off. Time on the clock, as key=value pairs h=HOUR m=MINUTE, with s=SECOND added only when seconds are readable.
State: h=12 m=11
